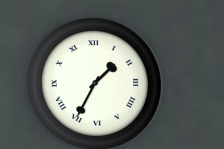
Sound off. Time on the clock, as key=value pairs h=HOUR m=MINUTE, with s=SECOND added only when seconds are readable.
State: h=1 m=35
